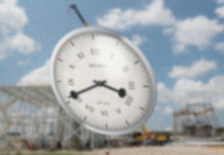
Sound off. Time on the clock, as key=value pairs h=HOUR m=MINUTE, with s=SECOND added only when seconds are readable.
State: h=3 m=41
